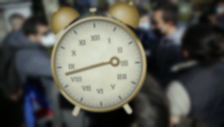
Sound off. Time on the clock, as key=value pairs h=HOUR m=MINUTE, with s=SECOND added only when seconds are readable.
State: h=2 m=43
